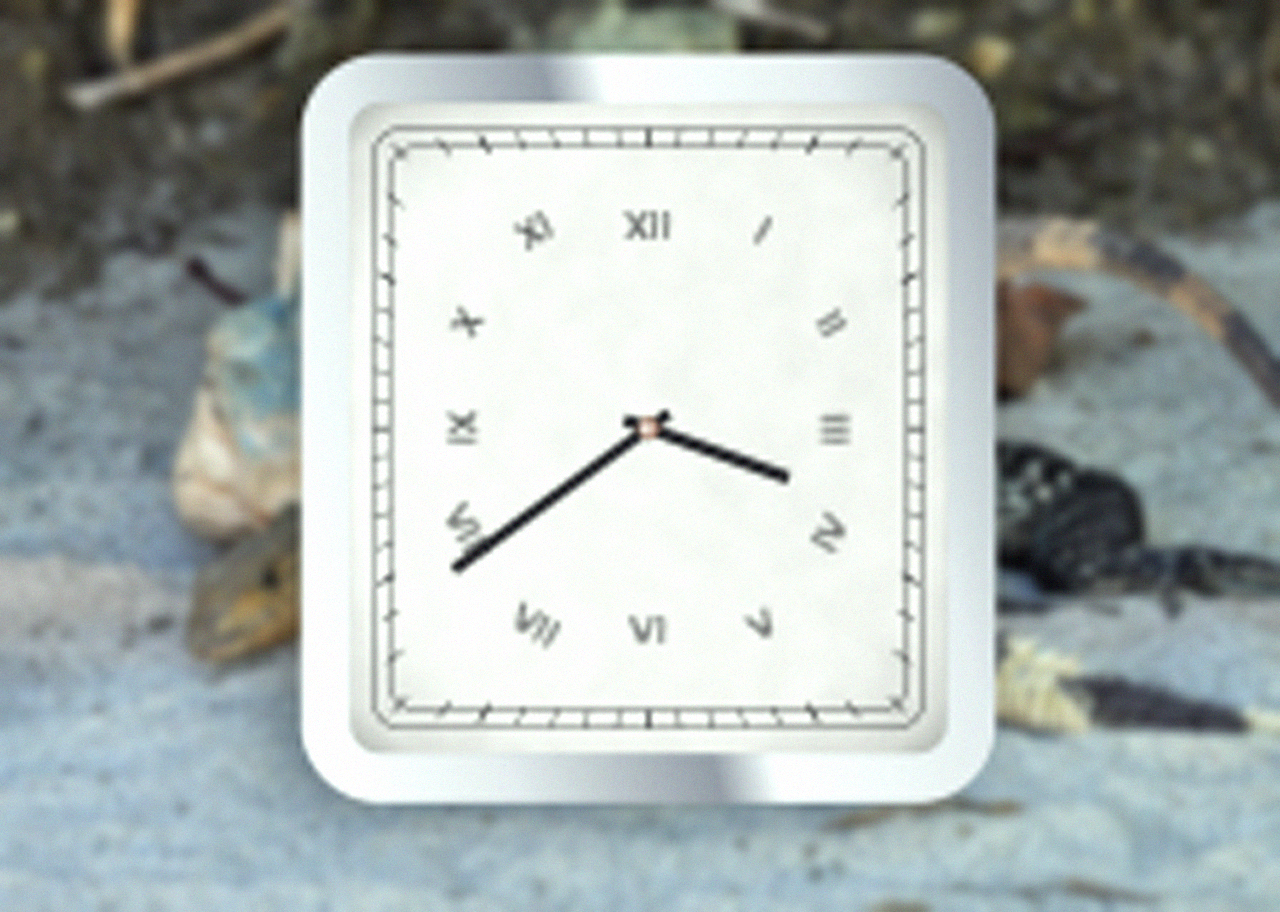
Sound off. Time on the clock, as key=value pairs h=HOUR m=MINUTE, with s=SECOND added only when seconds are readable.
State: h=3 m=39
